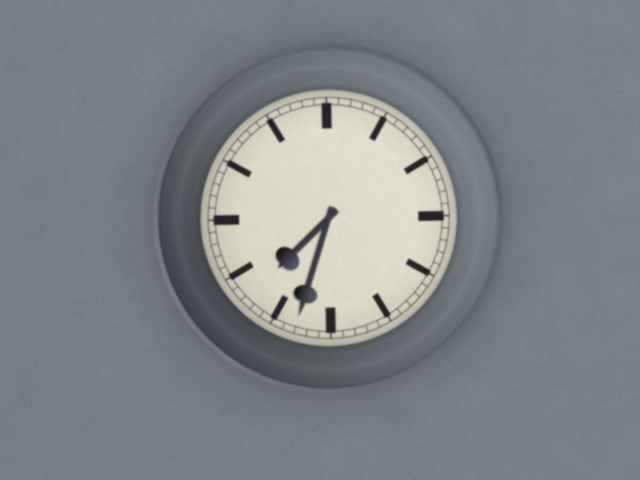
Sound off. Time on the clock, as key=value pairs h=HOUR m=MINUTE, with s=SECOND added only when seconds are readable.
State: h=7 m=33
